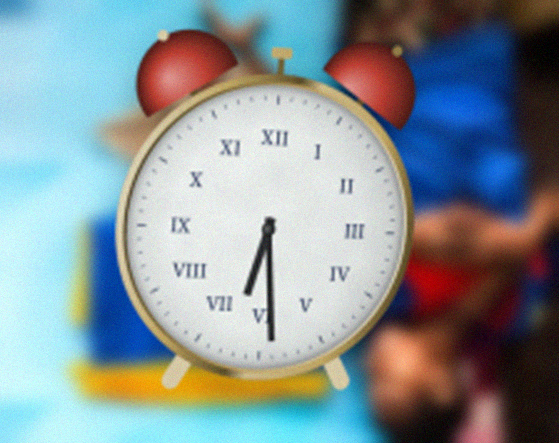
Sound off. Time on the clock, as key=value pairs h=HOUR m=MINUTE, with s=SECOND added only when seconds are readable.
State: h=6 m=29
